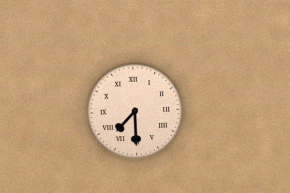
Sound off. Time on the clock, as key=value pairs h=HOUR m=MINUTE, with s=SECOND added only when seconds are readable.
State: h=7 m=30
